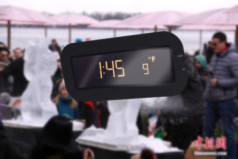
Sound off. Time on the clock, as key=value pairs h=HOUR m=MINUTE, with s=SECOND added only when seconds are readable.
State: h=1 m=45
